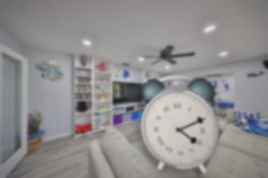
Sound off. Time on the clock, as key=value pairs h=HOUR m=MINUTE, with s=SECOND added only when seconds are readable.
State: h=4 m=11
